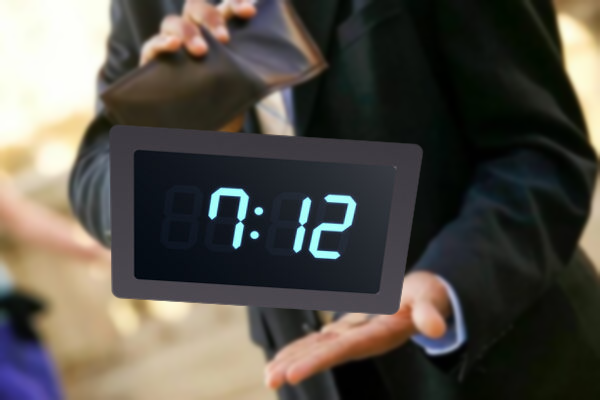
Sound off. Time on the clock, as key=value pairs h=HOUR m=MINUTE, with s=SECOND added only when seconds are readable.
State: h=7 m=12
